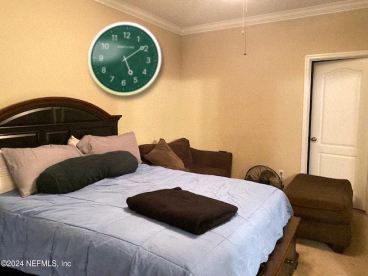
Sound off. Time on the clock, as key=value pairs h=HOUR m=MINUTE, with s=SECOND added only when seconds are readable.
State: h=5 m=9
